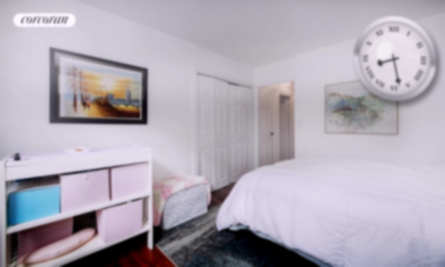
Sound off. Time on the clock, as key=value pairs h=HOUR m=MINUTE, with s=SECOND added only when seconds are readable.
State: h=8 m=28
